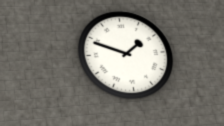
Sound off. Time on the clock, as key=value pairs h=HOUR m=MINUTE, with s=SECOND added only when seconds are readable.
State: h=1 m=49
